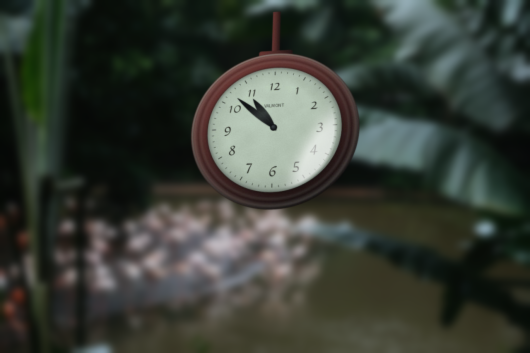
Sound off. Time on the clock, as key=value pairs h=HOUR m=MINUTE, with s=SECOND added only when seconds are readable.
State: h=10 m=52
